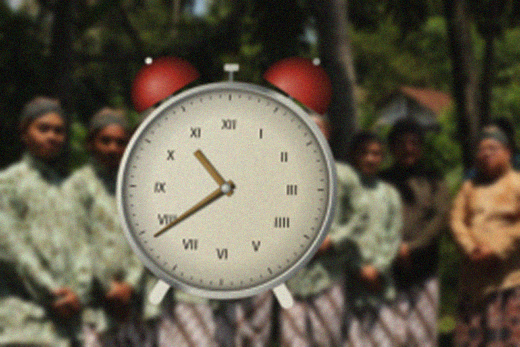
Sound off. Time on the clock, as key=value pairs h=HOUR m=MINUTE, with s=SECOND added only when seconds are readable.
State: h=10 m=39
